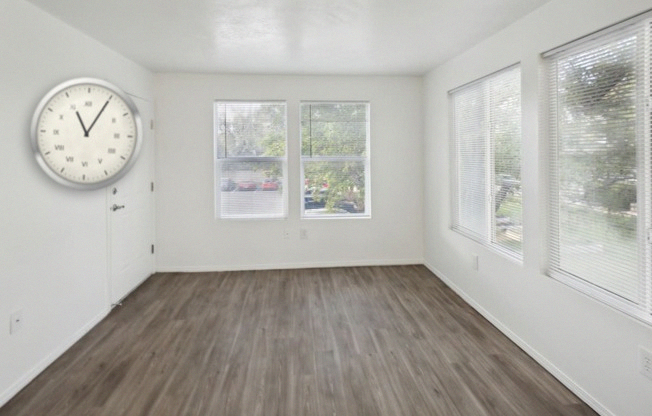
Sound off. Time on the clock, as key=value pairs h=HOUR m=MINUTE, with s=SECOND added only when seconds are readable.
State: h=11 m=5
